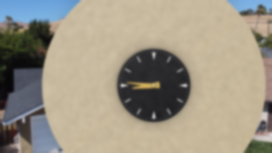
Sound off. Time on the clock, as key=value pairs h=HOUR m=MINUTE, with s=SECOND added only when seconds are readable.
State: h=8 m=46
